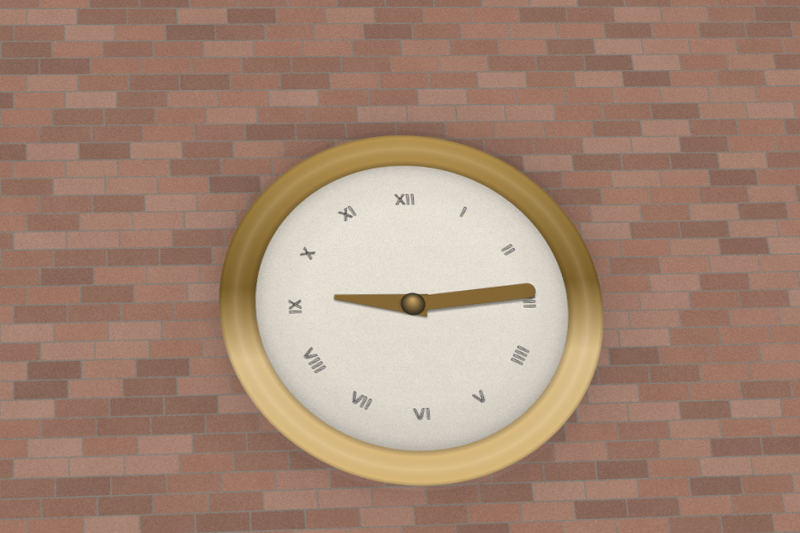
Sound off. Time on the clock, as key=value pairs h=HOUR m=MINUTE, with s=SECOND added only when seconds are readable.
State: h=9 m=14
